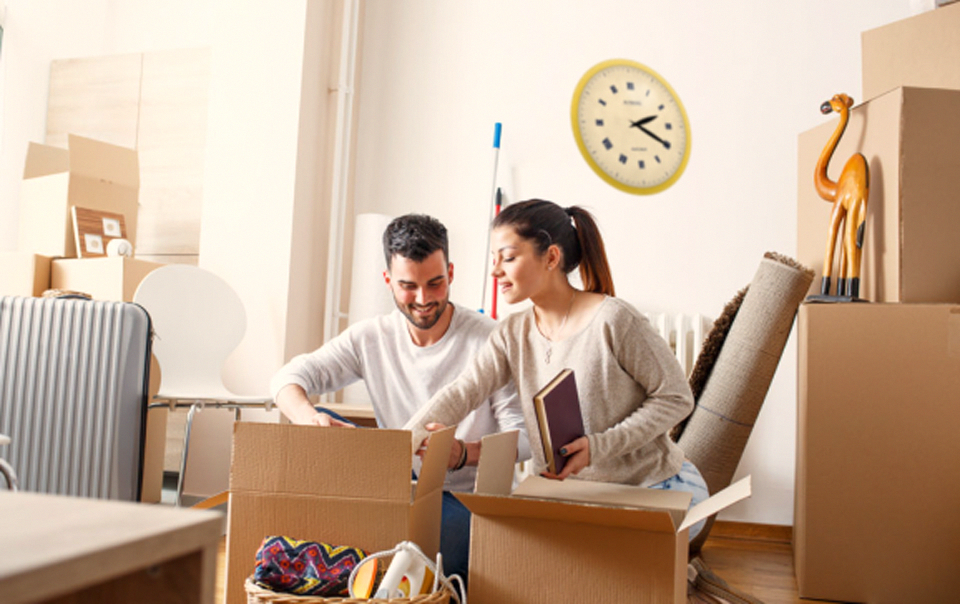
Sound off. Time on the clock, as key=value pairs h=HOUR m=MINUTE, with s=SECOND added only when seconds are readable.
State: h=2 m=20
